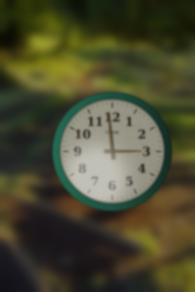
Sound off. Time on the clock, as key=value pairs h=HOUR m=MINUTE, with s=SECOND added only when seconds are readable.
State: h=2 m=59
